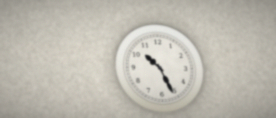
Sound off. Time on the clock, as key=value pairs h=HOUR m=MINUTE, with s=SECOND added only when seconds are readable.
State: h=10 m=26
